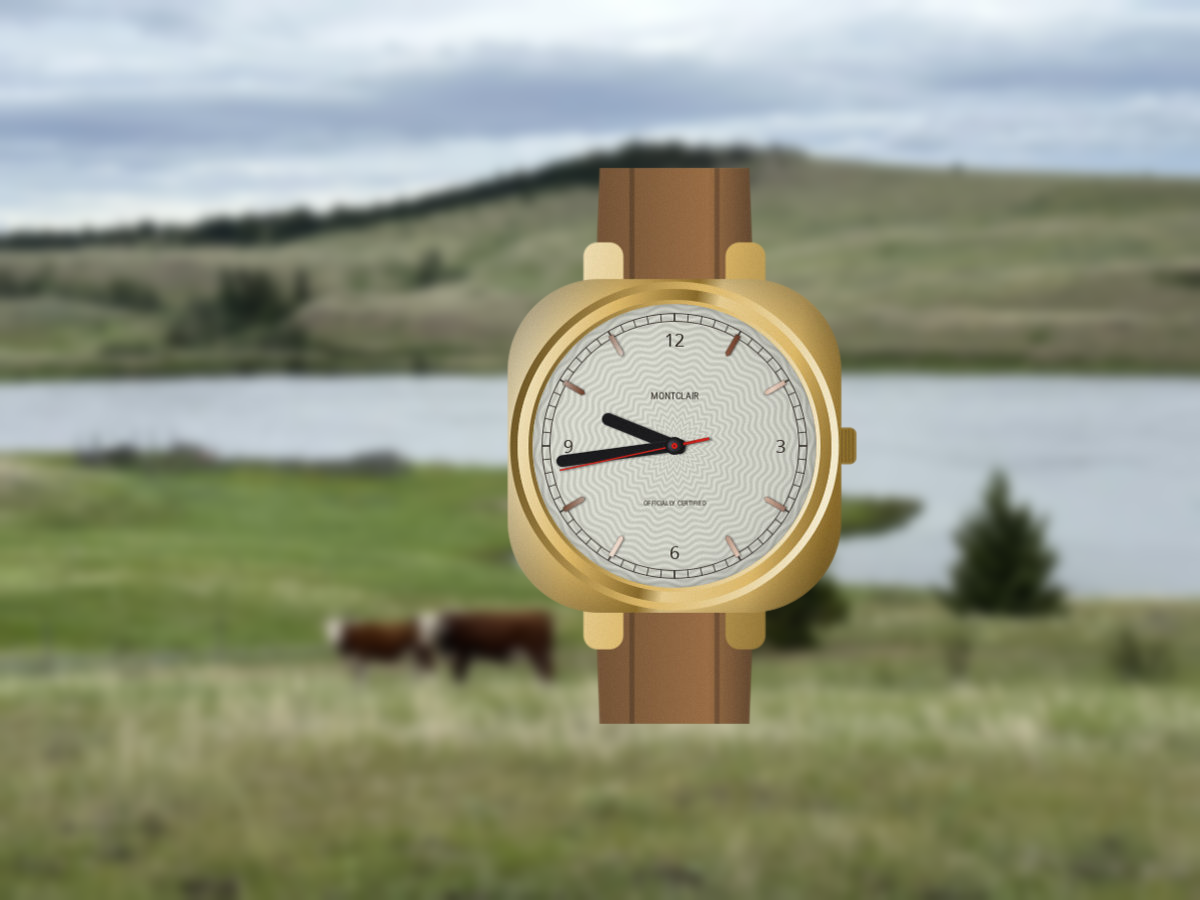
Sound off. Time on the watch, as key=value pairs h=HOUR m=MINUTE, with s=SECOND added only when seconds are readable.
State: h=9 m=43 s=43
